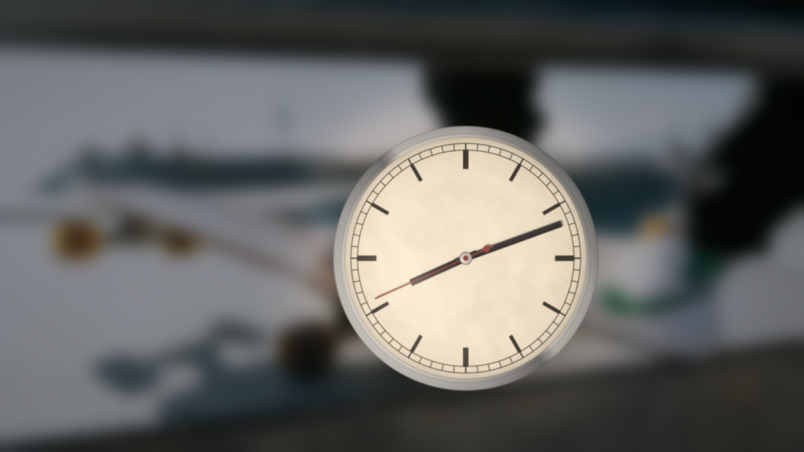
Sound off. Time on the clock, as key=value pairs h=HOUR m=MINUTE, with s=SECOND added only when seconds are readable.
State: h=8 m=11 s=41
